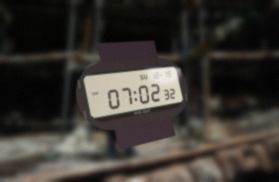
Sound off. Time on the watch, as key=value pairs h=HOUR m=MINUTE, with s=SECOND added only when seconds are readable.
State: h=7 m=2 s=32
